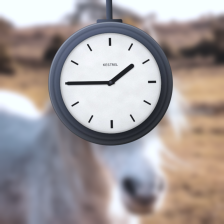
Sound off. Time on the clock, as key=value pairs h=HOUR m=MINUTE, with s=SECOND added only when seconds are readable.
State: h=1 m=45
